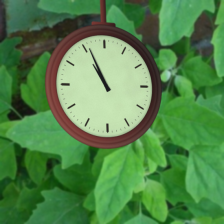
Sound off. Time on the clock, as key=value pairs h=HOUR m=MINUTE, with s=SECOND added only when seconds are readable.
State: h=10 m=56
